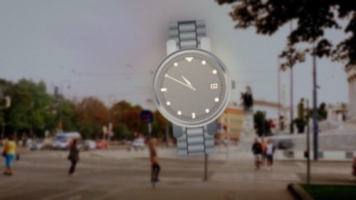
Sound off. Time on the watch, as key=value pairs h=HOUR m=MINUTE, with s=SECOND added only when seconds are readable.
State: h=10 m=50
